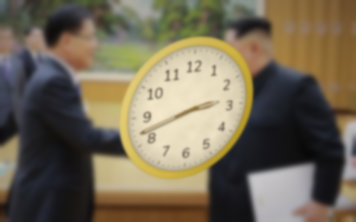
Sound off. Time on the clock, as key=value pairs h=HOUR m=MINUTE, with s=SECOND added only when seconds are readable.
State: h=2 m=42
